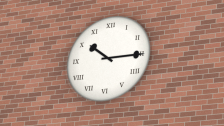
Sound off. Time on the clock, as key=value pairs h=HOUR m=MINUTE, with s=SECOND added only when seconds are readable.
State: h=10 m=15
